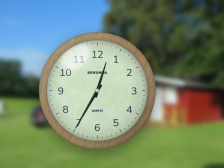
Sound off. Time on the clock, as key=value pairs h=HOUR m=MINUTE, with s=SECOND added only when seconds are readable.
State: h=12 m=35
